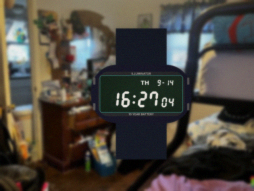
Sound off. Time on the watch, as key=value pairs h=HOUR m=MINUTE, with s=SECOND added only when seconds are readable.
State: h=16 m=27 s=4
